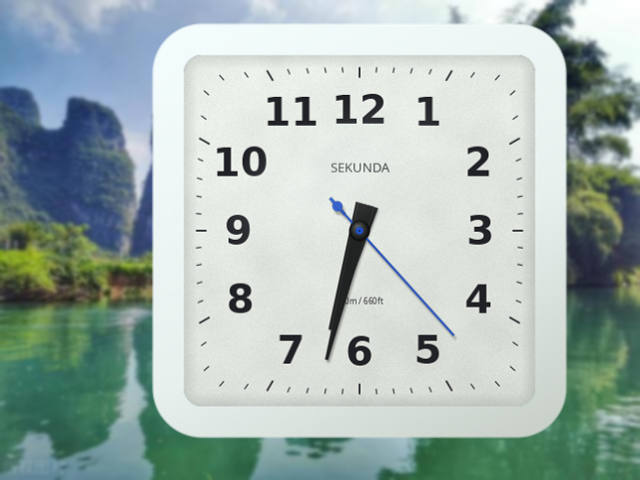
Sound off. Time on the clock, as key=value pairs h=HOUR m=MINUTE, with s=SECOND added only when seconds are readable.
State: h=6 m=32 s=23
